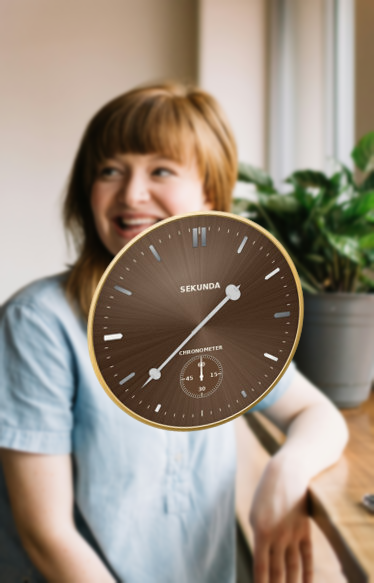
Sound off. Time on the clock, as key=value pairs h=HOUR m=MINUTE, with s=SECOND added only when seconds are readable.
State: h=1 m=38
